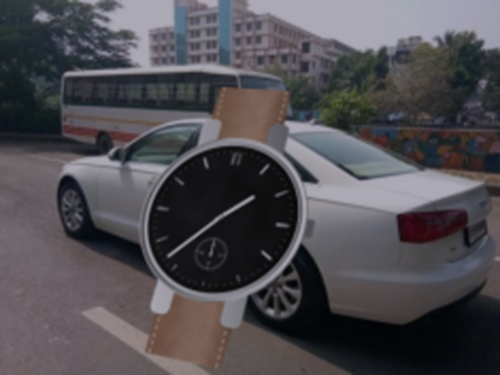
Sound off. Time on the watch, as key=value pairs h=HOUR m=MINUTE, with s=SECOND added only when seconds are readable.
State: h=1 m=37
